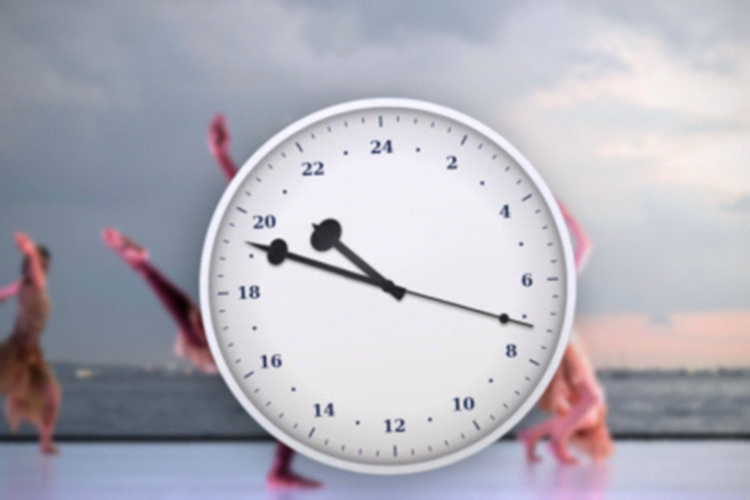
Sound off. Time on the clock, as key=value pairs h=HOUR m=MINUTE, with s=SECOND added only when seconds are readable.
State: h=20 m=48 s=18
